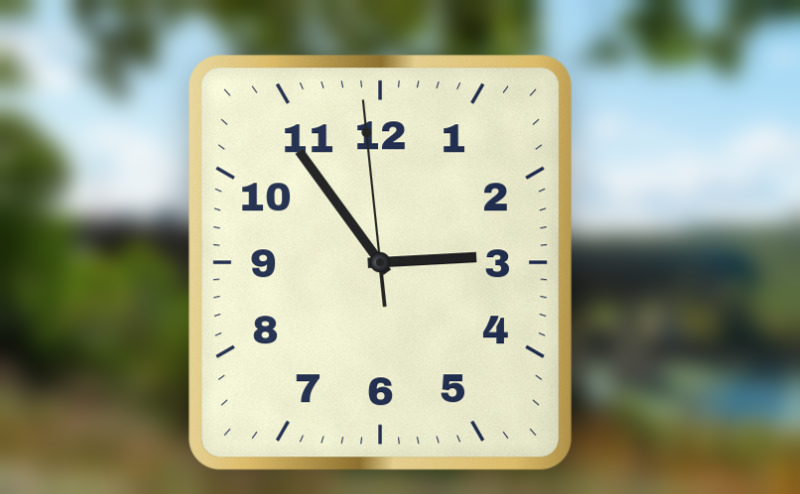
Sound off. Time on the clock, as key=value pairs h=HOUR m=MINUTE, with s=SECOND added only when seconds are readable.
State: h=2 m=53 s=59
